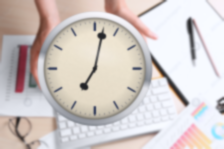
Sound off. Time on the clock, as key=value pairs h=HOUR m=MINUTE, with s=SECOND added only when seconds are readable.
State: h=7 m=2
